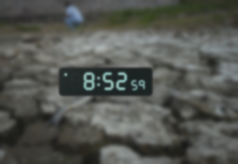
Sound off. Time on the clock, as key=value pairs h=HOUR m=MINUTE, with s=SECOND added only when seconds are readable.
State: h=8 m=52
